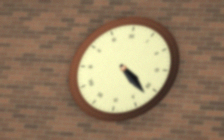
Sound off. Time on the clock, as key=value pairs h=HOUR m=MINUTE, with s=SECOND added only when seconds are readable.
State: h=4 m=22
